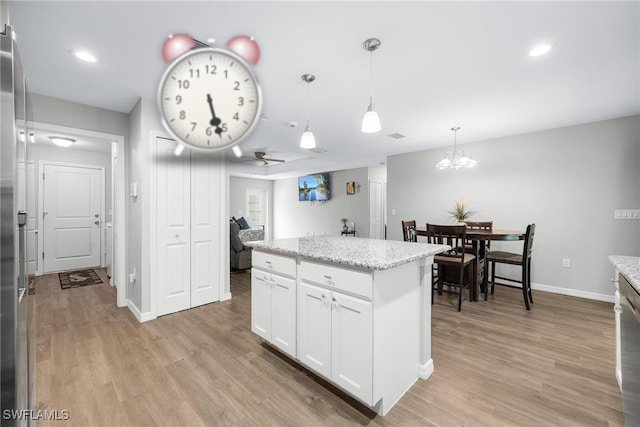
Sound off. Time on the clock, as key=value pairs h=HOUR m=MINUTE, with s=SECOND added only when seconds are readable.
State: h=5 m=27
